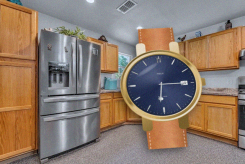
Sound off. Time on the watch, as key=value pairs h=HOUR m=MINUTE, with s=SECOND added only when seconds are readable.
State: h=6 m=15
